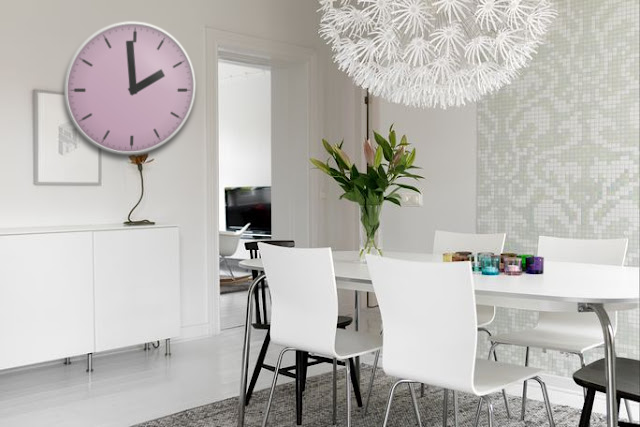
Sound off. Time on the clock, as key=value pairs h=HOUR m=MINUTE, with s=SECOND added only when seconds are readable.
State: h=1 m=59
